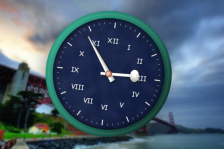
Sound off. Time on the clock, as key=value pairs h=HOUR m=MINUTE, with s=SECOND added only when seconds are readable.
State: h=2 m=54
